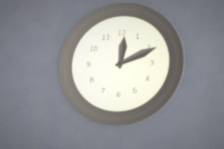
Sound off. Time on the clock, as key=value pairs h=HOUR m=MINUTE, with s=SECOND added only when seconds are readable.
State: h=12 m=11
